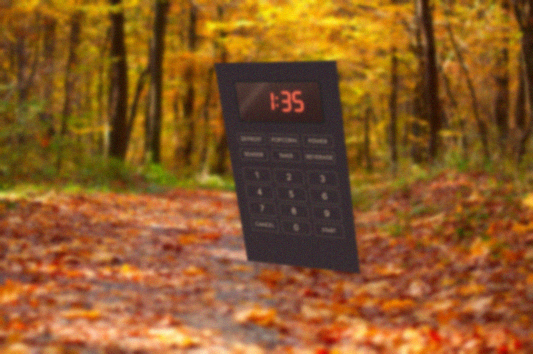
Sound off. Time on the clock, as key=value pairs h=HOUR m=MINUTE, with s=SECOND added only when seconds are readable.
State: h=1 m=35
